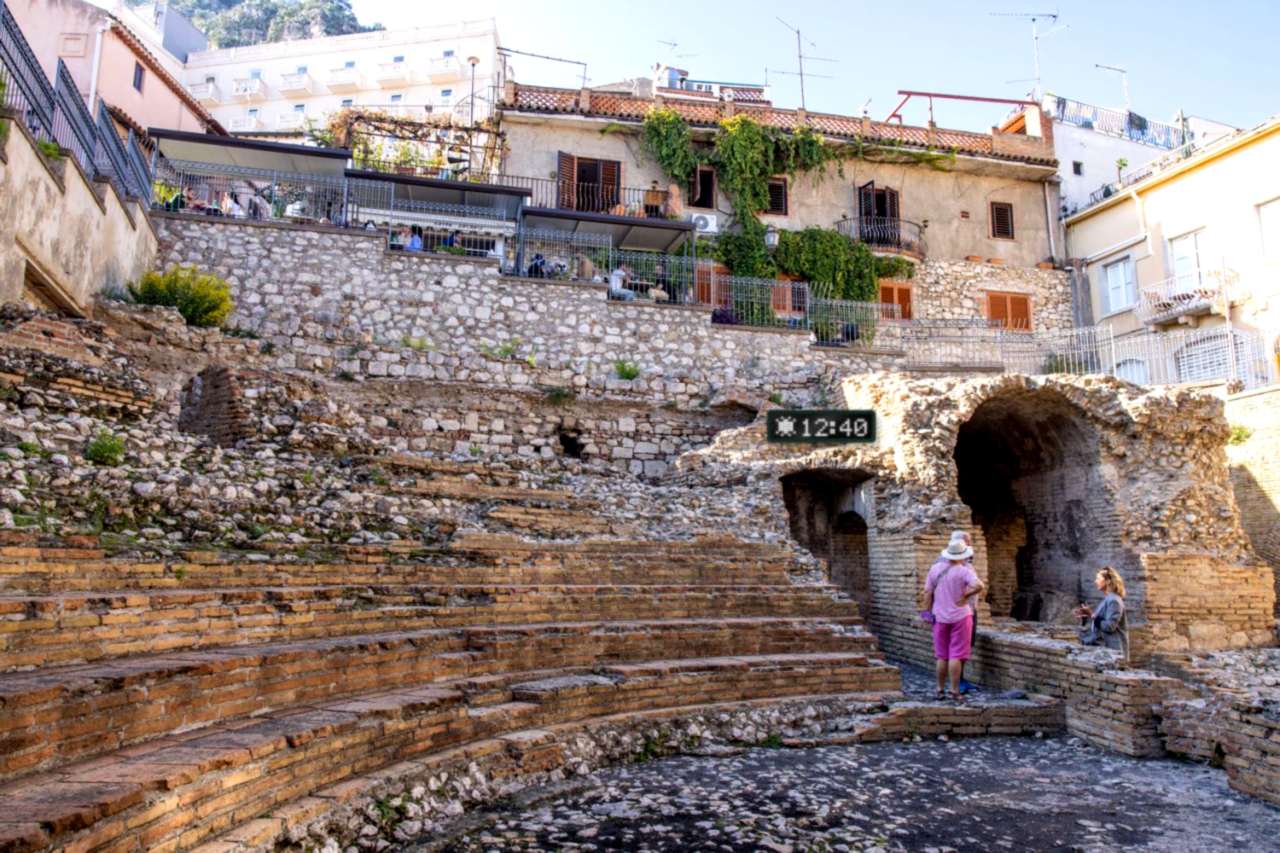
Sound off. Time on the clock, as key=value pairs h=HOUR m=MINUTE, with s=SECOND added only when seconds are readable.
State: h=12 m=40
